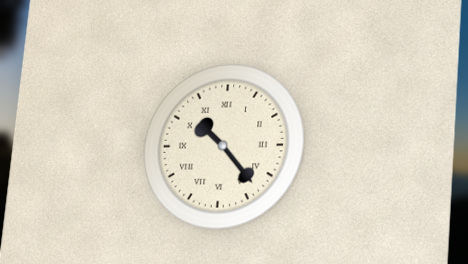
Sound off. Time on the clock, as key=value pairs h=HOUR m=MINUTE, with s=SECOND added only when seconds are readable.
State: h=10 m=23
